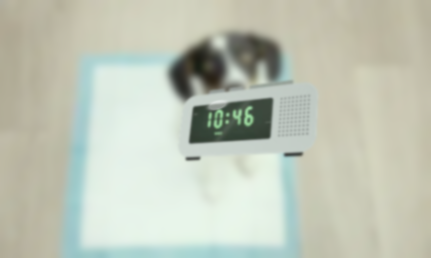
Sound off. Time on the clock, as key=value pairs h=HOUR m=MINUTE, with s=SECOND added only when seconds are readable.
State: h=10 m=46
